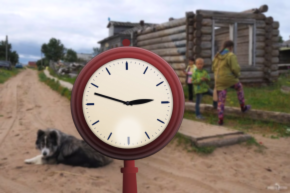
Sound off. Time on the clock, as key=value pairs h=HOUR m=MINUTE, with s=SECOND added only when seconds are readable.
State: h=2 m=48
